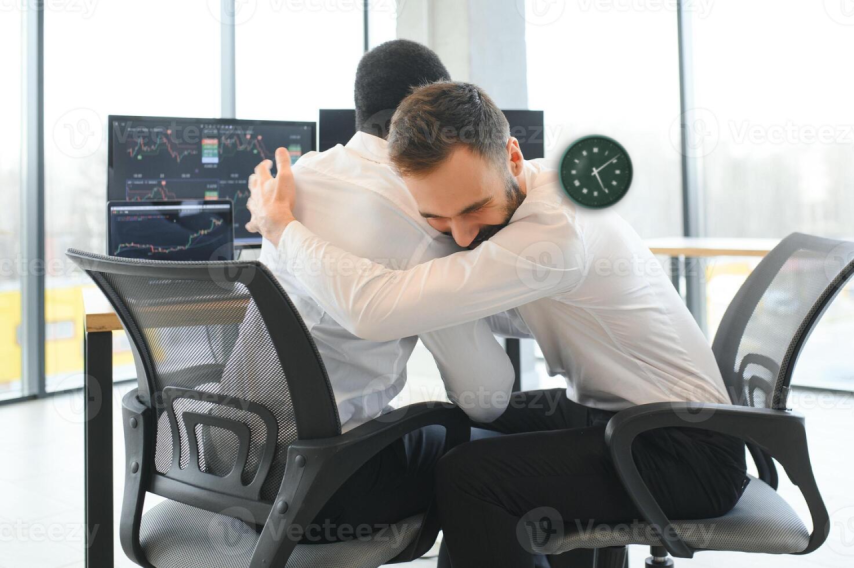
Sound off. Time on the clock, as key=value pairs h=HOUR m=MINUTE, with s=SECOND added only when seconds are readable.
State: h=5 m=9
